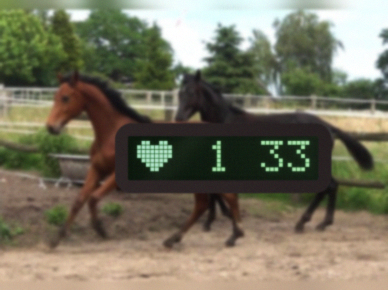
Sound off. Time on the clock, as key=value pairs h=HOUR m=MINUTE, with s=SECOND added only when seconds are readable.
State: h=1 m=33
